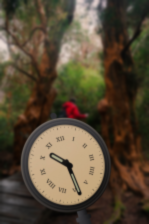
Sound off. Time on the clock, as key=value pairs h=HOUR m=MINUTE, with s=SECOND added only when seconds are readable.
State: h=10 m=29
